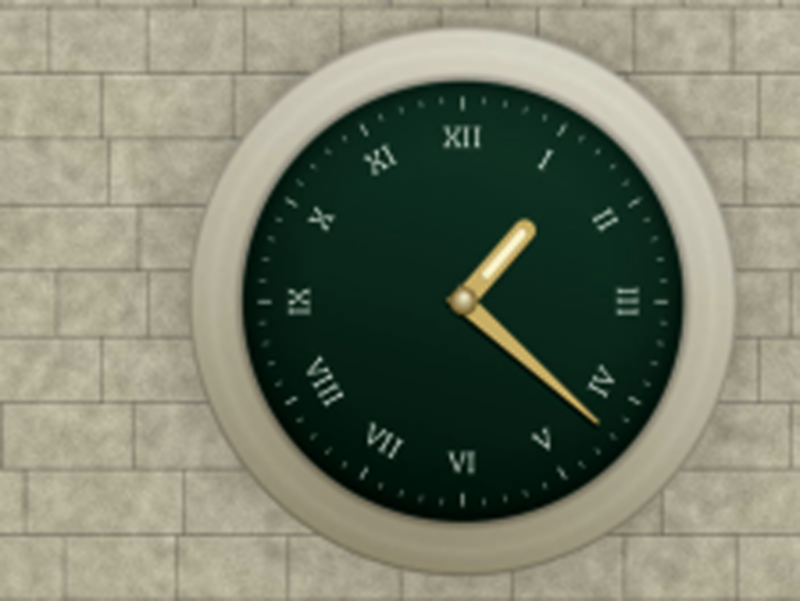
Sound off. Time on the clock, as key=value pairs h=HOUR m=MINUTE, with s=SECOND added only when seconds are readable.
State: h=1 m=22
